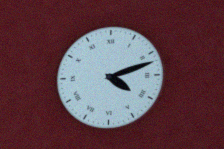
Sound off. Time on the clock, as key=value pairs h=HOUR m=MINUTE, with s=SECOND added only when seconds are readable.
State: h=4 m=12
